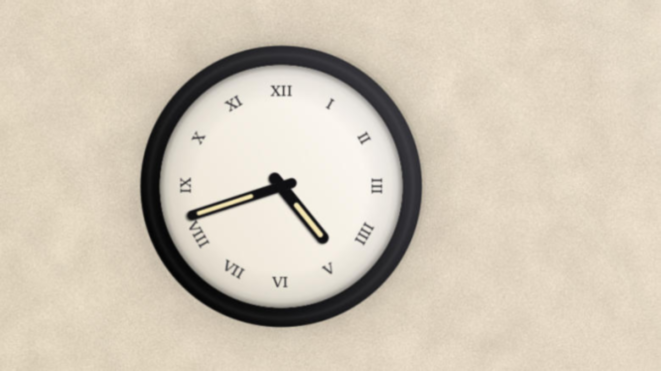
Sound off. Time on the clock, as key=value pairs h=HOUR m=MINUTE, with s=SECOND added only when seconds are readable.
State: h=4 m=42
